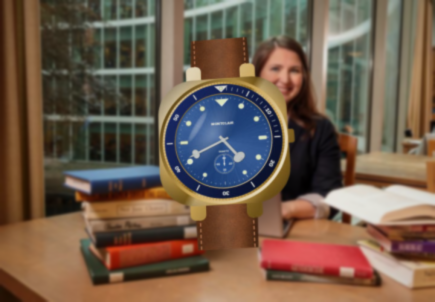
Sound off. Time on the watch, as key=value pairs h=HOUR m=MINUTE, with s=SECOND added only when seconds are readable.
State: h=4 m=41
